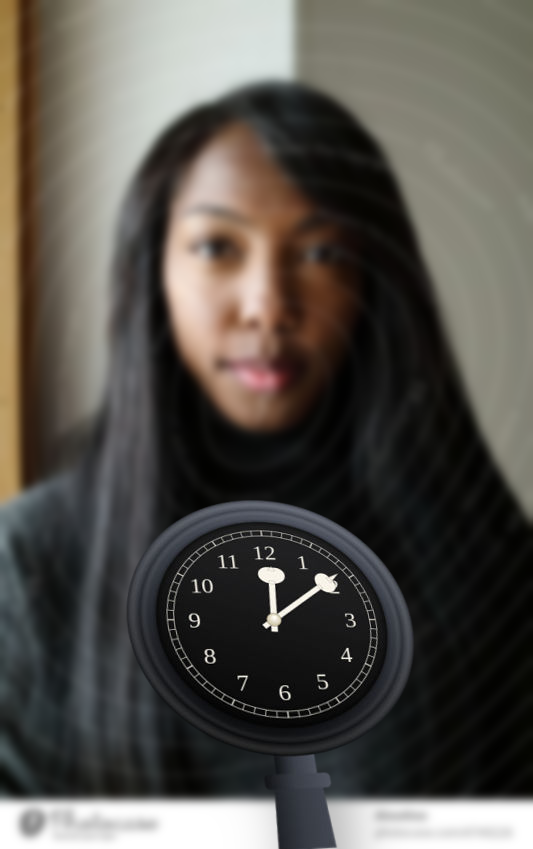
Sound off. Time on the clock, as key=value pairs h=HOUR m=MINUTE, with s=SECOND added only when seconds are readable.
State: h=12 m=9
